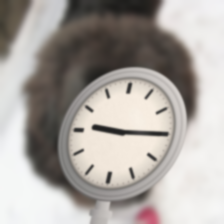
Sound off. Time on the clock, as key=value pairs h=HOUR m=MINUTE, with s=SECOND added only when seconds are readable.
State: h=9 m=15
